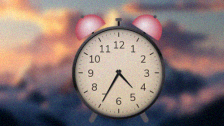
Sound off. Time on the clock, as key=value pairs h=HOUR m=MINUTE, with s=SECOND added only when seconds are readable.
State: h=4 m=35
